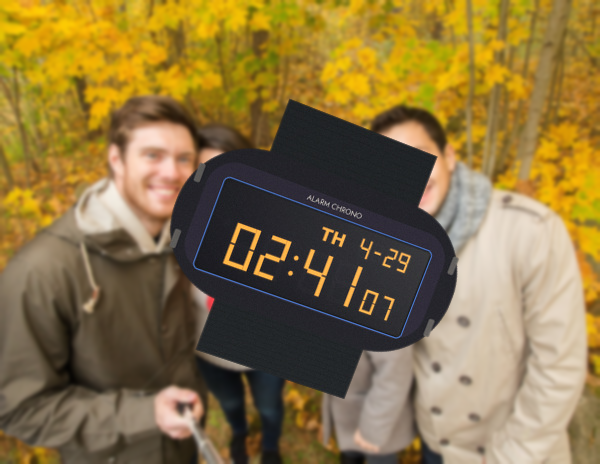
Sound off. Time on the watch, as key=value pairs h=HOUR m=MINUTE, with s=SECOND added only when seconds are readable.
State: h=2 m=41 s=7
